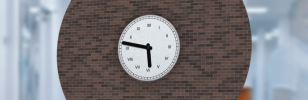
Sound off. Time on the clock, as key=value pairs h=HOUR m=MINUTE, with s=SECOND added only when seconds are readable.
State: h=5 m=47
